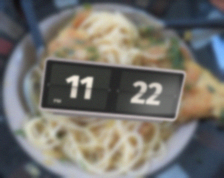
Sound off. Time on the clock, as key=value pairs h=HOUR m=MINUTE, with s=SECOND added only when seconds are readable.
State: h=11 m=22
